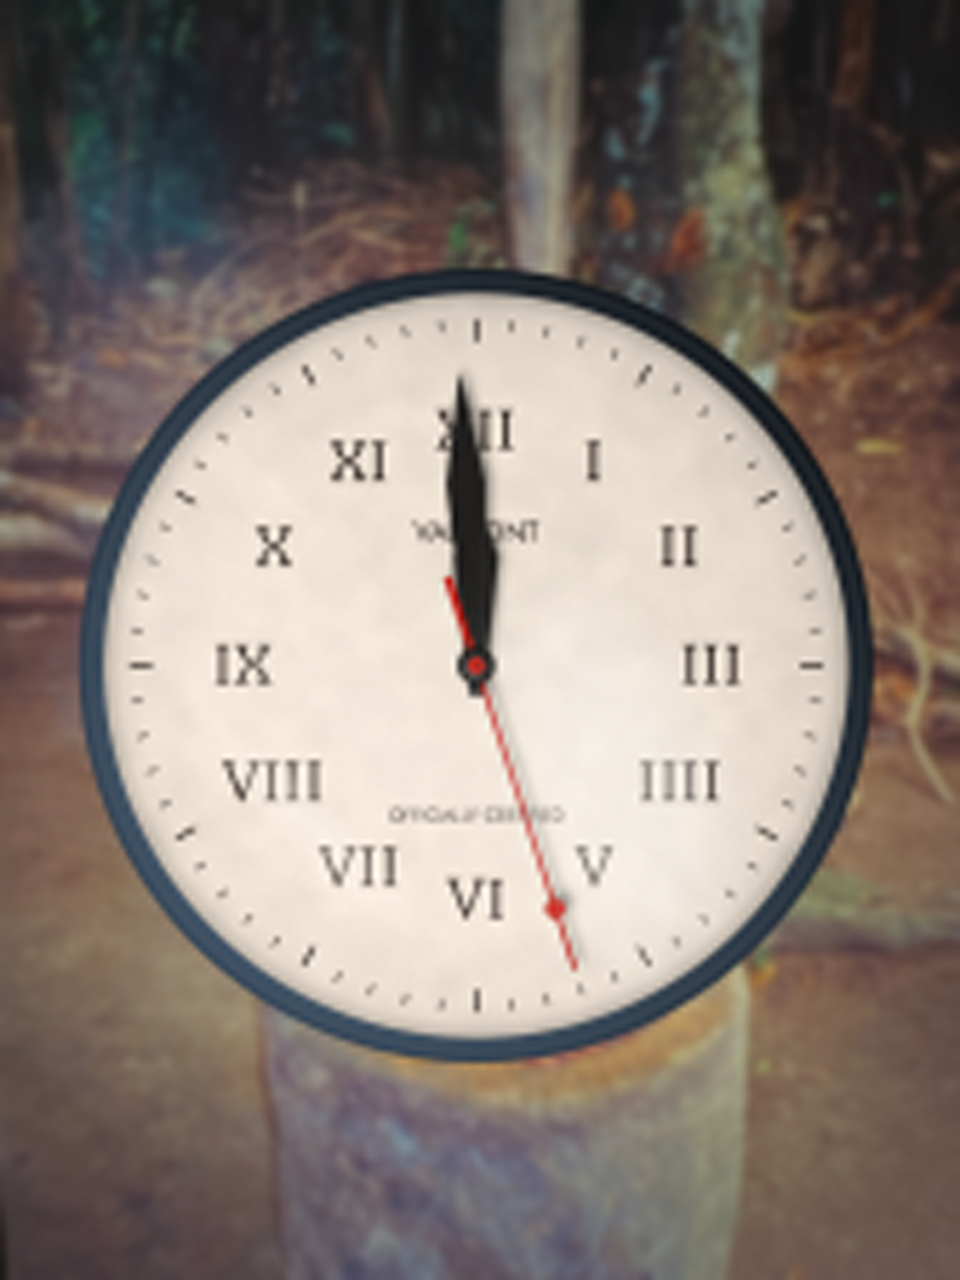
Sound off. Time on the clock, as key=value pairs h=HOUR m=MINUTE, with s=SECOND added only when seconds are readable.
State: h=11 m=59 s=27
